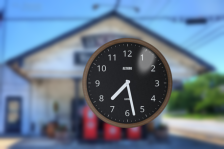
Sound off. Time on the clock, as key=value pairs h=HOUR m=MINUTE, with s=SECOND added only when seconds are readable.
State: h=7 m=28
